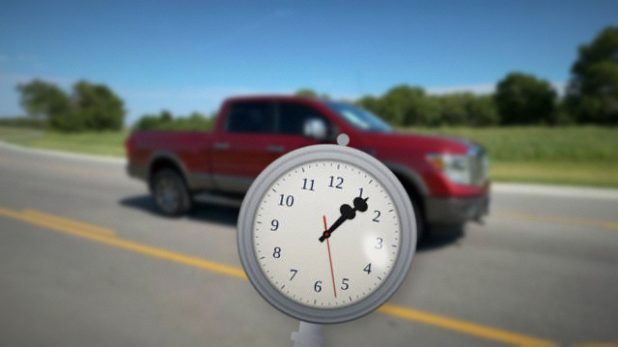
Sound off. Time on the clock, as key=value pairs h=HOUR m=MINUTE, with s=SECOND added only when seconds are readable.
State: h=1 m=6 s=27
